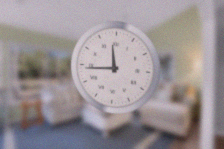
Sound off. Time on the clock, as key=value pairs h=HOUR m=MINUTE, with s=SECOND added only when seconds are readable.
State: h=11 m=44
